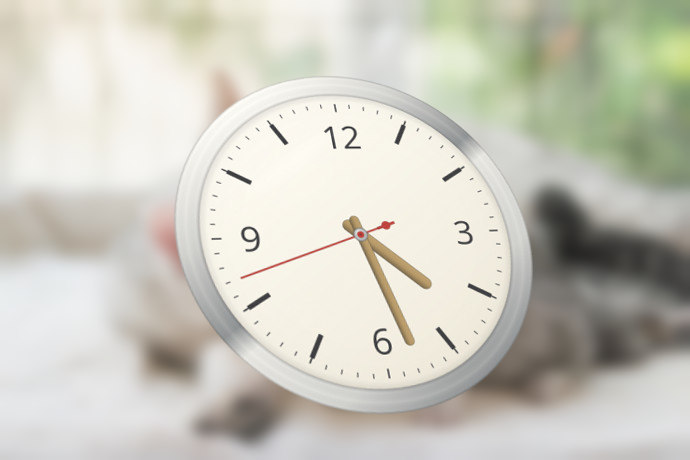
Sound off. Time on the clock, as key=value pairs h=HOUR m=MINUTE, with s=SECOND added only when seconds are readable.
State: h=4 m=27 s=42
